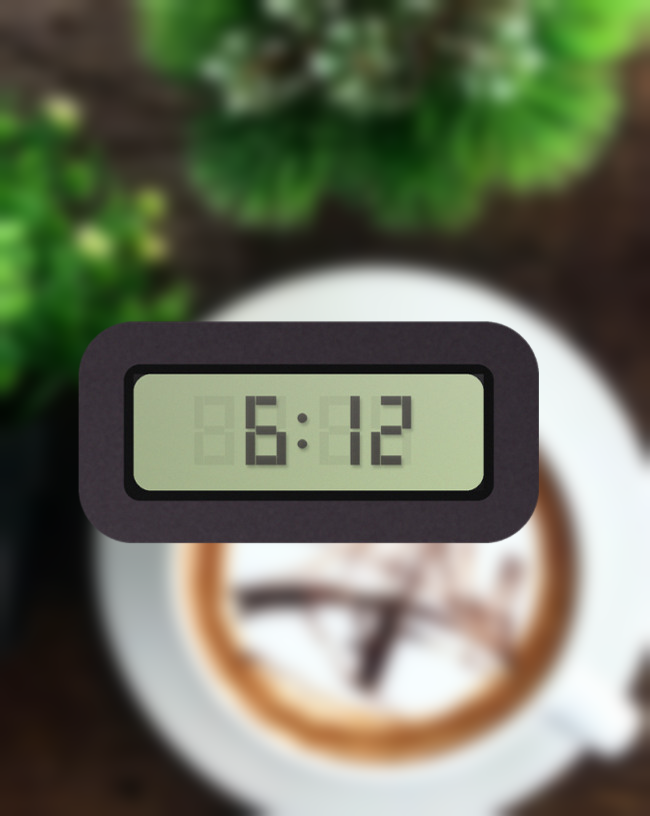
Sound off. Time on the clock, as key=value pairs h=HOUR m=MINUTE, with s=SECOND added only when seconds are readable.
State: h=6 m=12
